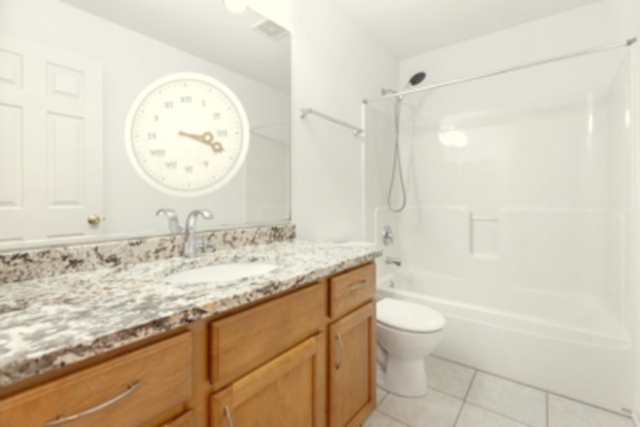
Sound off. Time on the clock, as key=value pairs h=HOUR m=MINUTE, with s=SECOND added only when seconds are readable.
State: h=3 m=19
